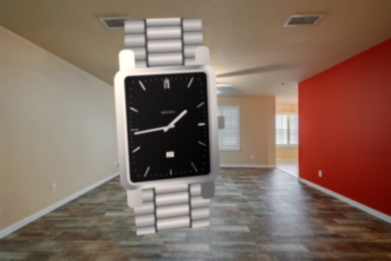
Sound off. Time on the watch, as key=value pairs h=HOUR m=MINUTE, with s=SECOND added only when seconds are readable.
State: h=1 m=44
